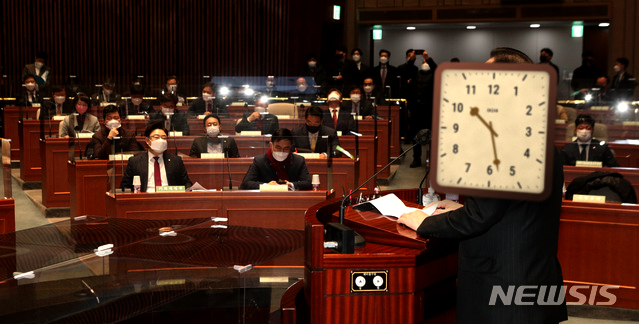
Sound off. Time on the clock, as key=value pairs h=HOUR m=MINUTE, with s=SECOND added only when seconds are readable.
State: h=10 m=28
